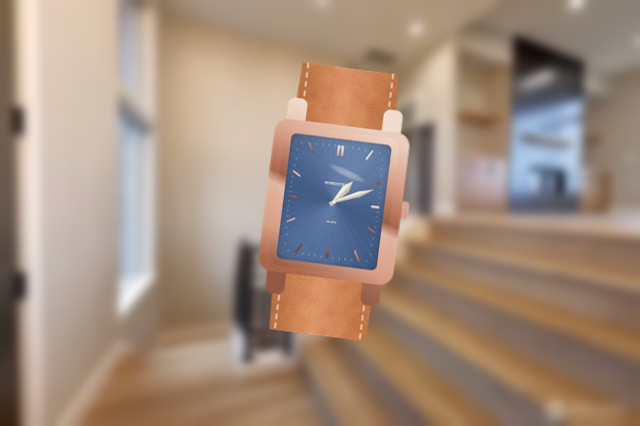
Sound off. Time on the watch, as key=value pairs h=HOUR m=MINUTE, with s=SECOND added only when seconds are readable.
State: h=1 m=11
